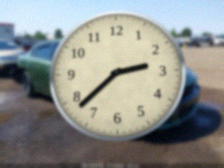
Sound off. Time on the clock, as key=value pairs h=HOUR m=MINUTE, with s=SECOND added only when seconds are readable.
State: h=2 m=38
